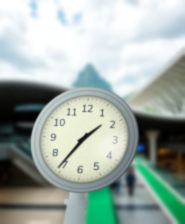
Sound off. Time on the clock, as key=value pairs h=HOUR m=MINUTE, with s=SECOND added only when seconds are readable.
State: h=1 m=36
